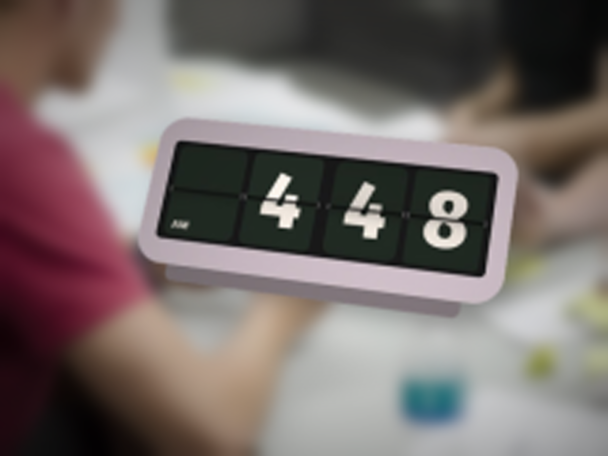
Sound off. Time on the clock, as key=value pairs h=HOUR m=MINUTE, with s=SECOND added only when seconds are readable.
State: h=4 m=48
